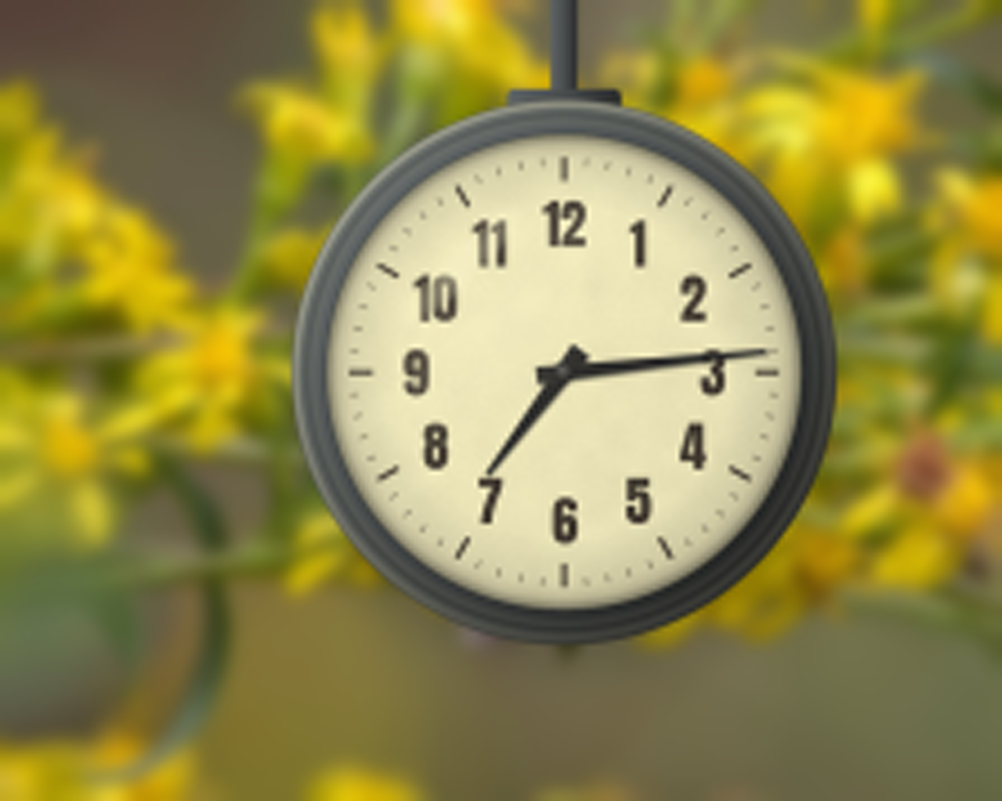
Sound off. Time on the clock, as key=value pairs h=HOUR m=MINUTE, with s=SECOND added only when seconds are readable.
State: h=7 m=14
